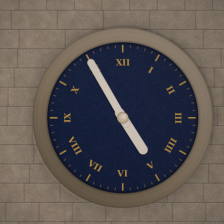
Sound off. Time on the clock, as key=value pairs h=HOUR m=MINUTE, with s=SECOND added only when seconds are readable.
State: h=4 m=55
